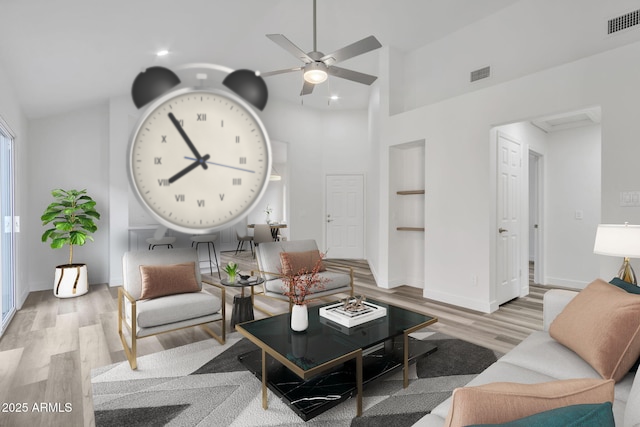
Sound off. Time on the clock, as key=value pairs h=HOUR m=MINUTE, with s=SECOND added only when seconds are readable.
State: h=7 m=54 s=17
